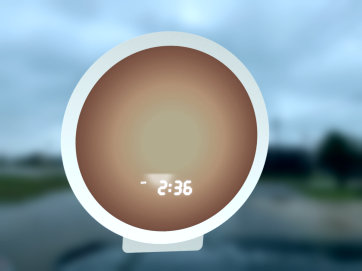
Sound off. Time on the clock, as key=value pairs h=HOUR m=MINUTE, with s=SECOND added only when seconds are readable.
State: h=2 m=36
